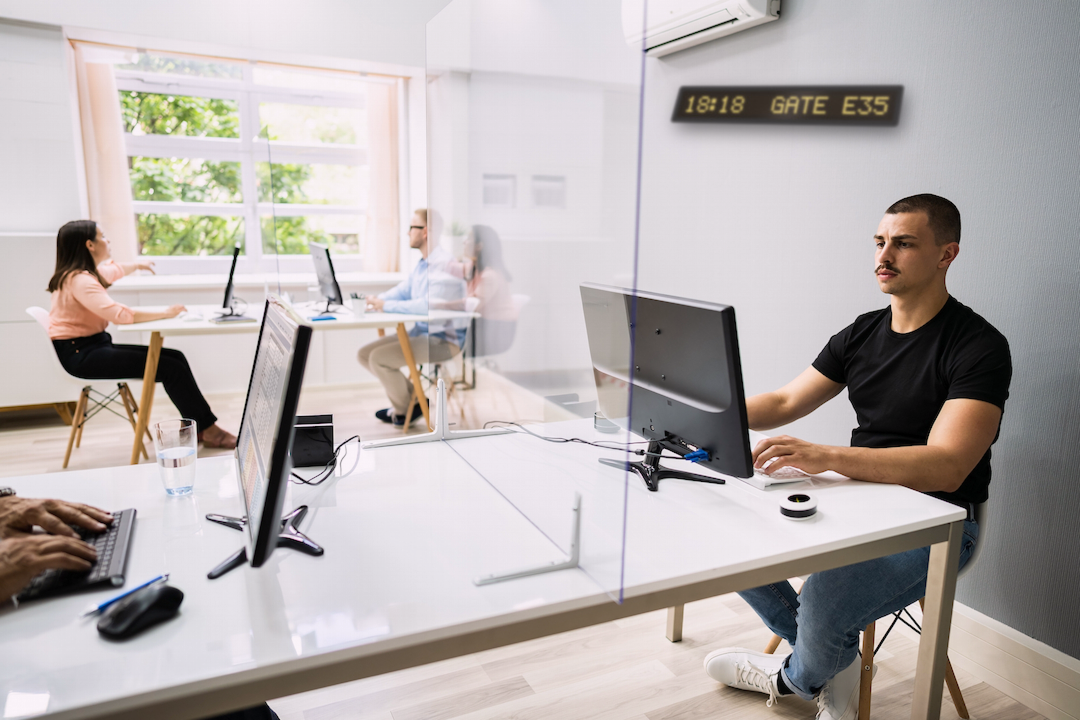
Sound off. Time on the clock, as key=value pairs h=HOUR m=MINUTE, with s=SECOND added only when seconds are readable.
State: h=18 m=18
